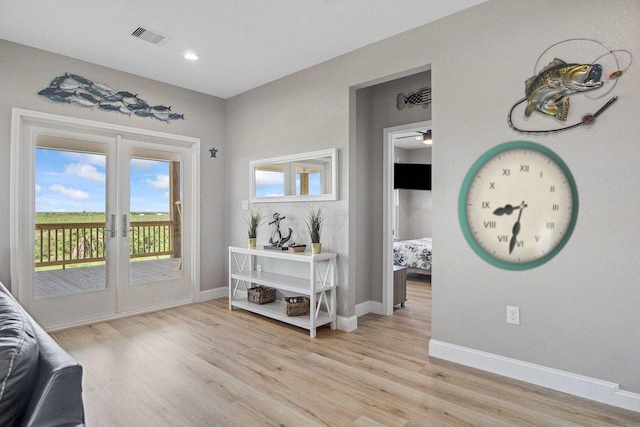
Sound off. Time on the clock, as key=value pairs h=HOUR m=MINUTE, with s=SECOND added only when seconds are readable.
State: h=8 m=32
